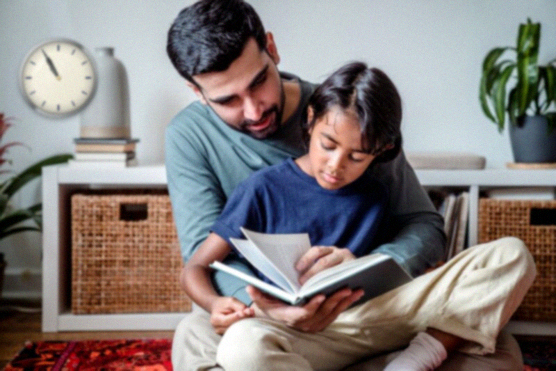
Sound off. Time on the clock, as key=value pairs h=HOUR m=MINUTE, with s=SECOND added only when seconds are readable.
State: h=10 m=55
